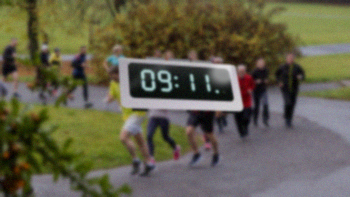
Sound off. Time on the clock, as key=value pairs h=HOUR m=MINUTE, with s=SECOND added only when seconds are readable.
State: h=9 m=11
